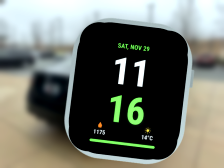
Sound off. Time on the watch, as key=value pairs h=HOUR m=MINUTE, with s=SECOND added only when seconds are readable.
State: h=11 m=16
